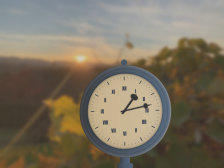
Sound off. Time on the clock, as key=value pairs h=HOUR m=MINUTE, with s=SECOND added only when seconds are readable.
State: h=1 m=13
